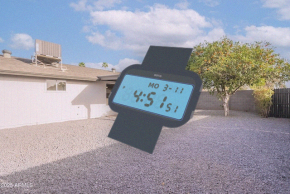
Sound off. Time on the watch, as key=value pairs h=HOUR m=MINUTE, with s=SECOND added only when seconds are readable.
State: h=4 m=51 s=51
